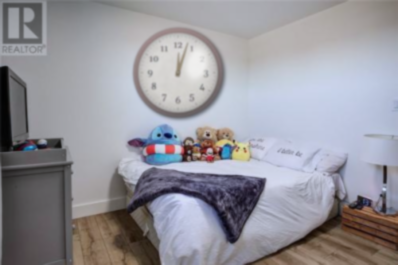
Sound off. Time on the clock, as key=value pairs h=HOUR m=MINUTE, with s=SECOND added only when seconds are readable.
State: h=12 m=3
